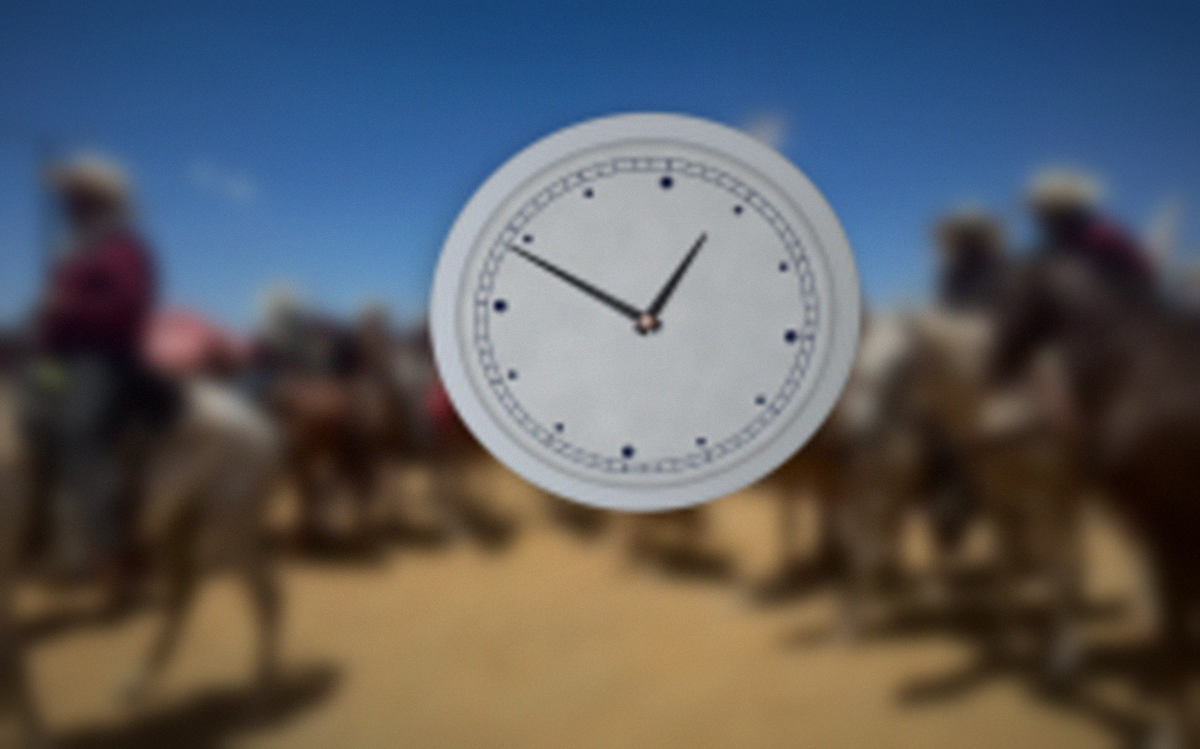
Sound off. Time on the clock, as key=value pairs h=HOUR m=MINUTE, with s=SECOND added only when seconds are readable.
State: h=12 m=49
